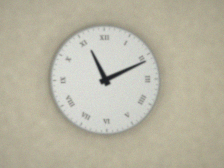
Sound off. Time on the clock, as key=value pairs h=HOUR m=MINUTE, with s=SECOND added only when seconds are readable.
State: h=11 m=11
